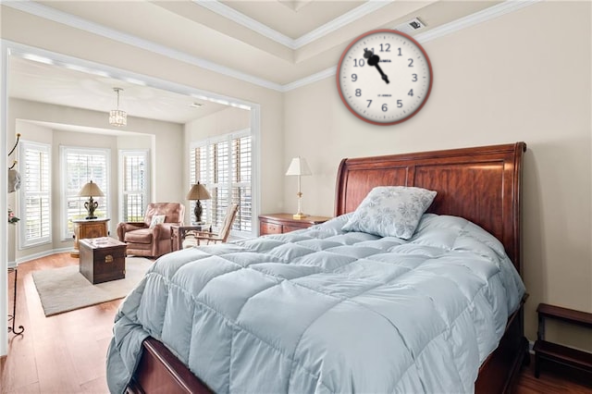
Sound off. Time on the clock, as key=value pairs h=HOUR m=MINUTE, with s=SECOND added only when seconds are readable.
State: h=10 m=54
